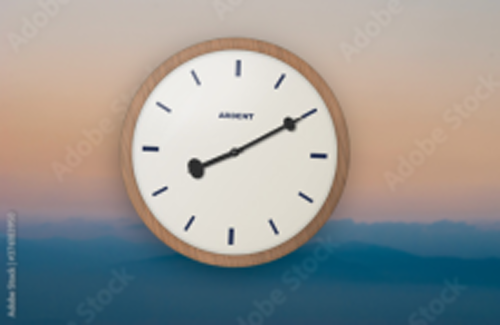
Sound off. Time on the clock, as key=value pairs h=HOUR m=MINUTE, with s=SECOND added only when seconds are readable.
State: h=8 m=10
